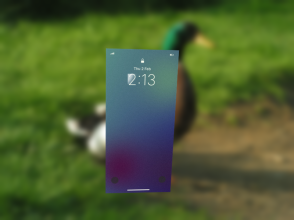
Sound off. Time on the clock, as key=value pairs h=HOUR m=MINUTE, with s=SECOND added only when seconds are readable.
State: h=2 m=13
